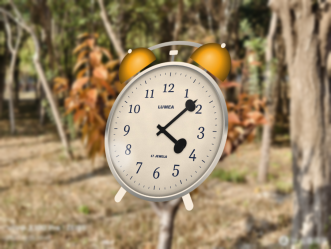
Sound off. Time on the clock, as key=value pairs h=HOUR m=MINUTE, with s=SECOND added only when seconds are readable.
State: h=4 m=8
